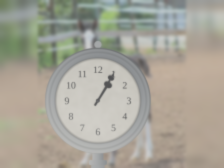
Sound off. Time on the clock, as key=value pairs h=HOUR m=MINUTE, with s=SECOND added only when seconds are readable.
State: h=1 m=5
